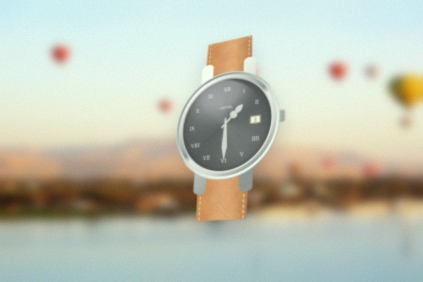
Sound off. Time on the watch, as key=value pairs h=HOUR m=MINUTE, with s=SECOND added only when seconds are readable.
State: h=1 m=30
